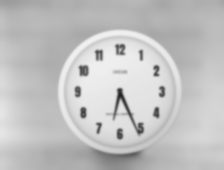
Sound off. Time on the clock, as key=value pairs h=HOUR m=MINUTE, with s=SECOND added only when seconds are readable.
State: h=6 m=26
